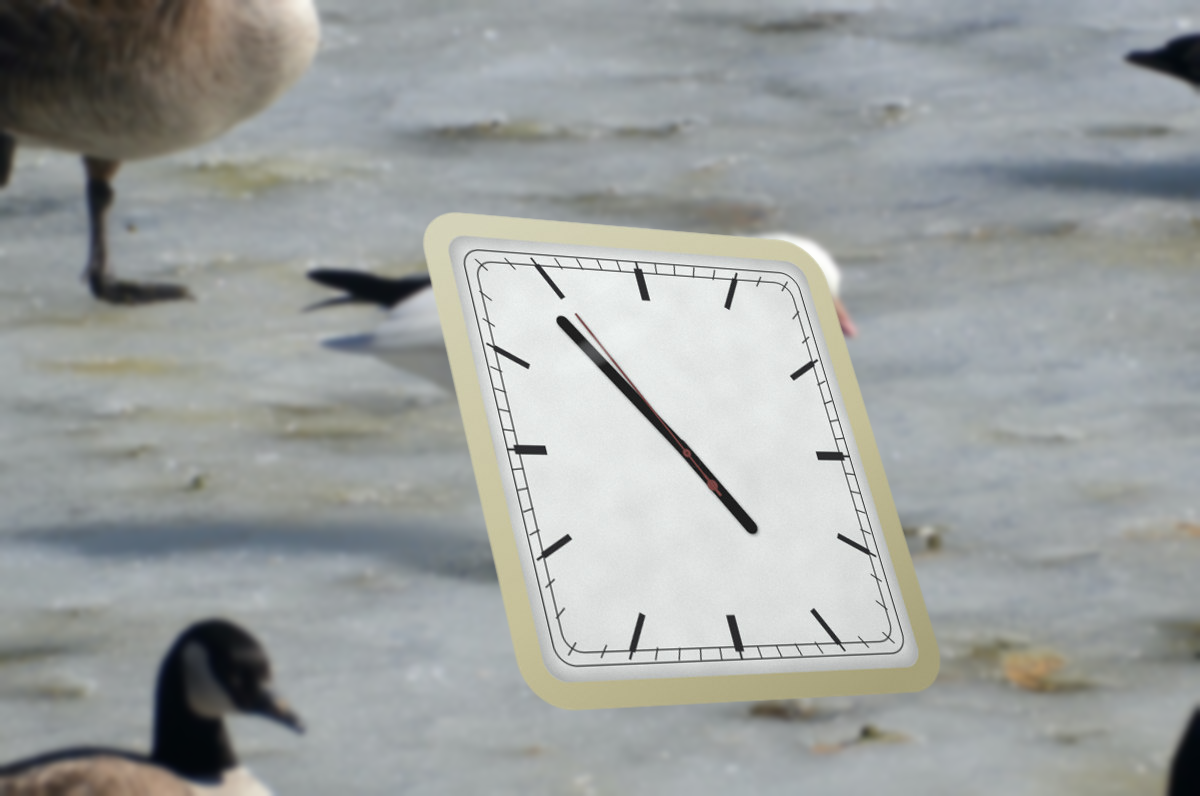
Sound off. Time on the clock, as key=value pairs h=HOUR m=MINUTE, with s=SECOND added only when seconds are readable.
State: h=4 m=53 s=55
